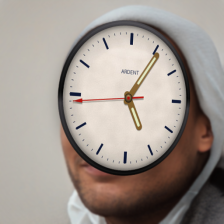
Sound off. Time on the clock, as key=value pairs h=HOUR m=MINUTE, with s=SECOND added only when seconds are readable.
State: h=5 m=5 s=44
